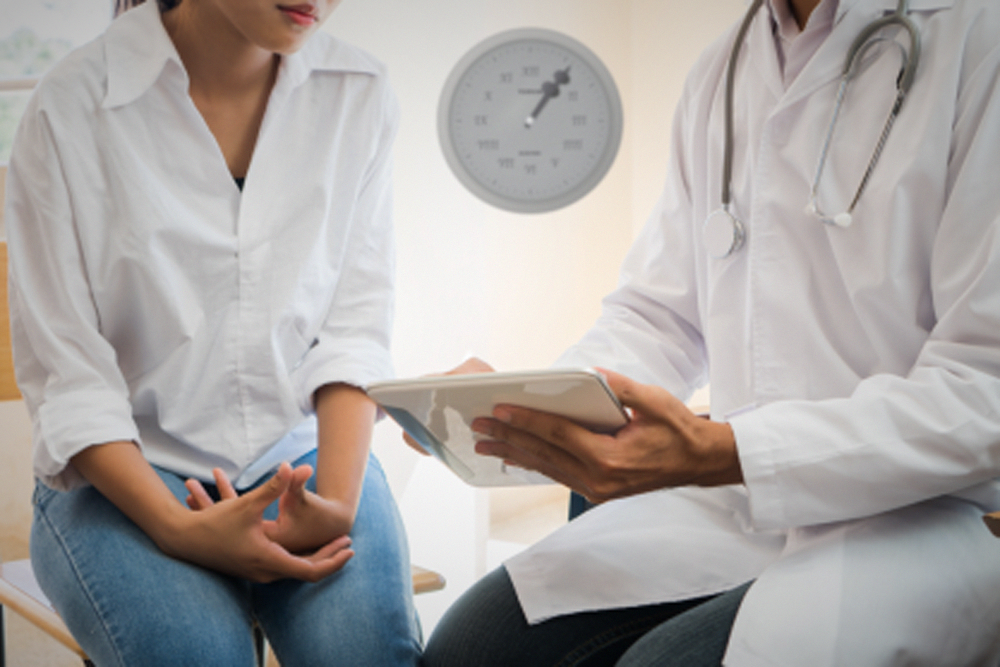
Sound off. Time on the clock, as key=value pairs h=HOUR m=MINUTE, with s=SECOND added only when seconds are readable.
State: h=1 m=6
